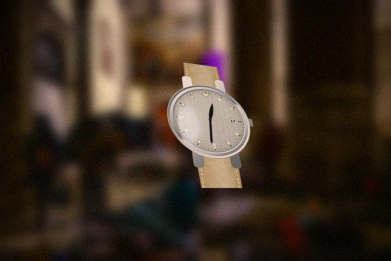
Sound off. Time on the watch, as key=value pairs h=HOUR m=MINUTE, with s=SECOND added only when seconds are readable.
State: h=12 m=31
